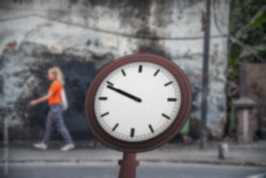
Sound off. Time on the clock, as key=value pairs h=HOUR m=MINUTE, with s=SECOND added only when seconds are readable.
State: h=9 m=49
